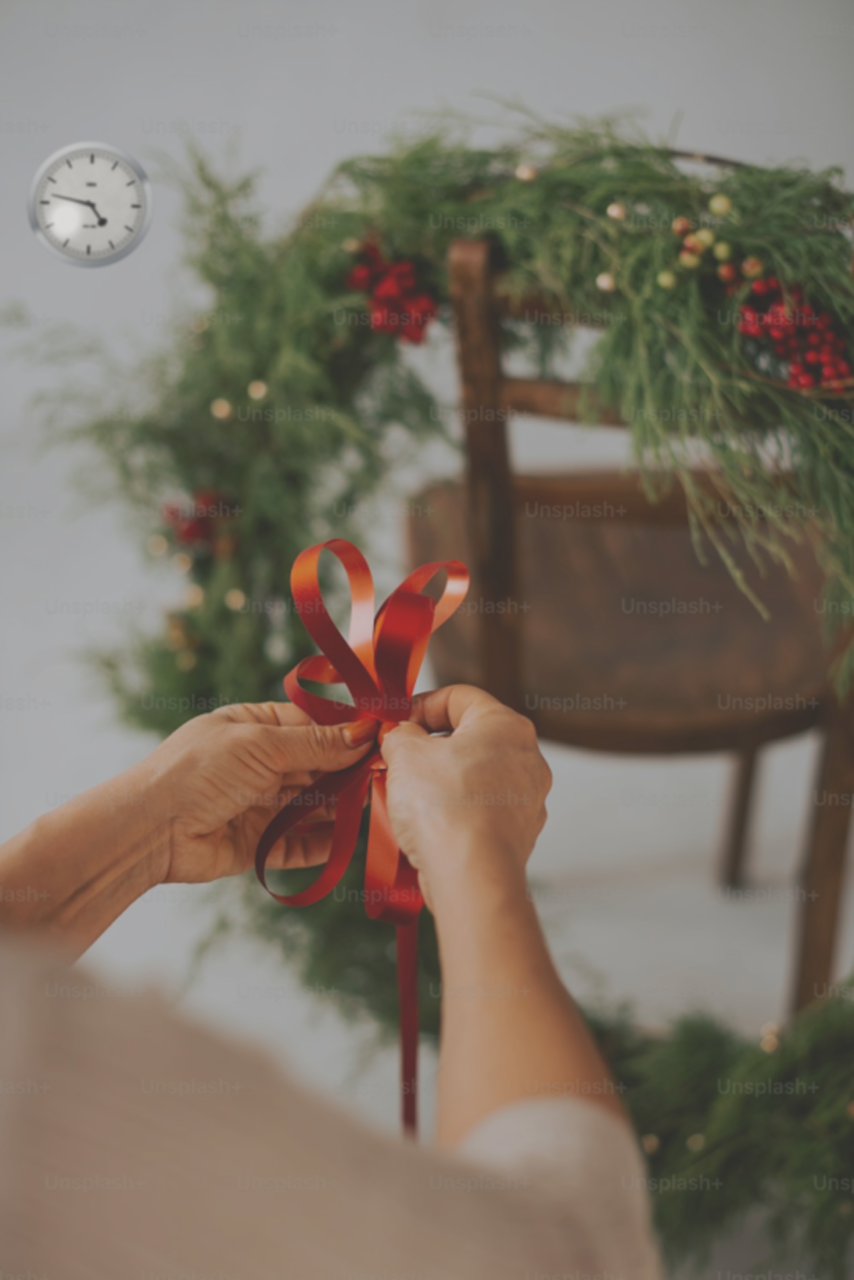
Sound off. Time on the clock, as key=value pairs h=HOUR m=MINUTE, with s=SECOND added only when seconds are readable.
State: h=4 m=47
